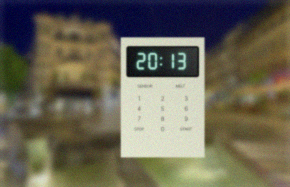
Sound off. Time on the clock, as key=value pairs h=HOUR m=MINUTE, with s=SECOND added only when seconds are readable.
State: h=20 m=13
